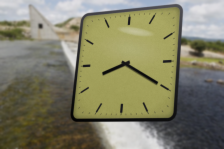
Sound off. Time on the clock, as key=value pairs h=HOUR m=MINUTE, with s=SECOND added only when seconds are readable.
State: h=8 m=20
